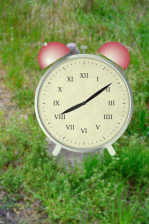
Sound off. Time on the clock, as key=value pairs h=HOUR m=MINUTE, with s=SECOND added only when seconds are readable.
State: h=8 m=9
